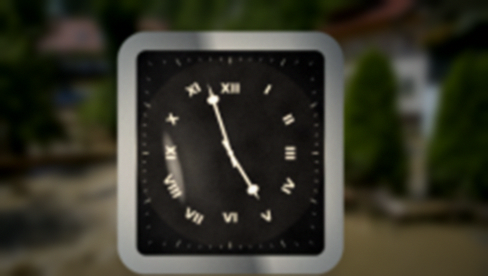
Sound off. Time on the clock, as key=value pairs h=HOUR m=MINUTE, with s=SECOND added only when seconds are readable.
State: h=4 m=57
